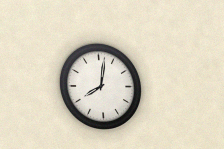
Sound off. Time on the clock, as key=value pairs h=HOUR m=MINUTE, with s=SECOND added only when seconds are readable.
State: h=8 m=2
